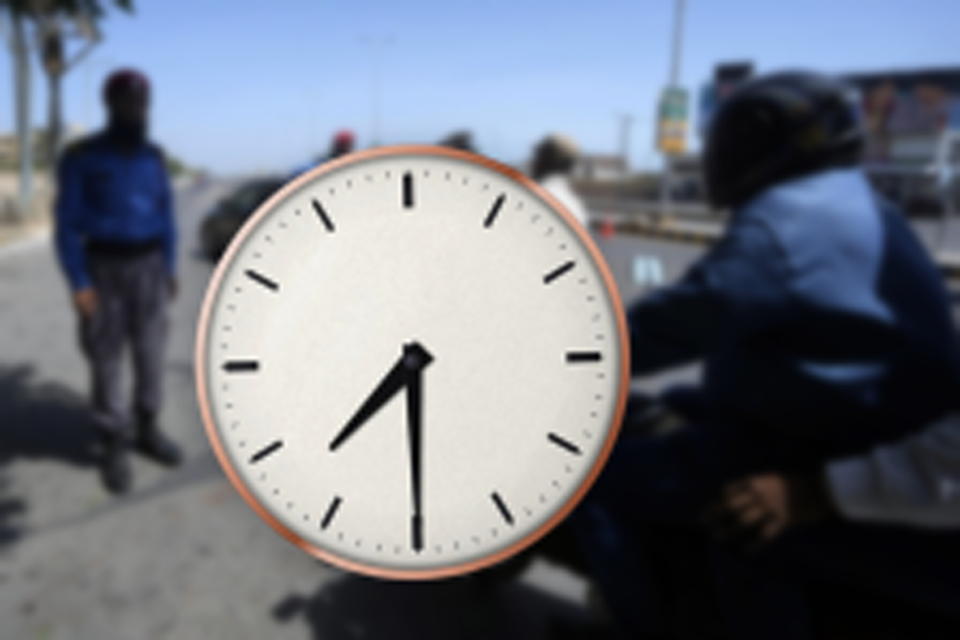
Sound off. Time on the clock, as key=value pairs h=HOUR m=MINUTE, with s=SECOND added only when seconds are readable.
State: h=7 m=30
